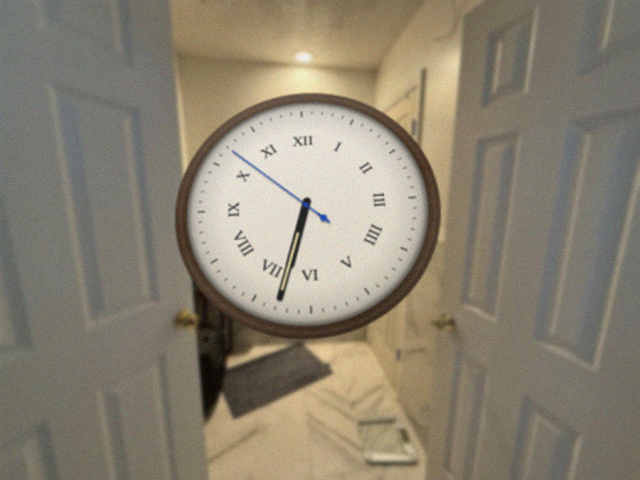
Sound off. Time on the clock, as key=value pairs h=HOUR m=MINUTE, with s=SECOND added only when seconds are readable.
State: h=6 m=32 s=52
